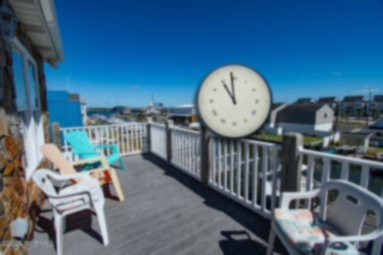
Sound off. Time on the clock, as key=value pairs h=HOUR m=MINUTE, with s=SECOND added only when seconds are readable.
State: h=10 m=59
